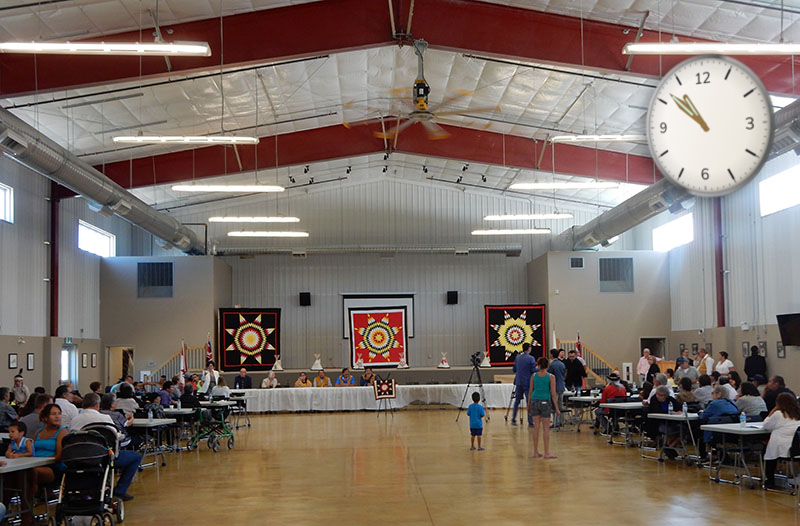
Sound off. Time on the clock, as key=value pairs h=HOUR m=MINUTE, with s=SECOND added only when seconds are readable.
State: h=10 m=52
